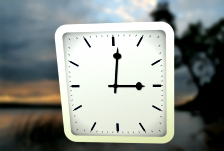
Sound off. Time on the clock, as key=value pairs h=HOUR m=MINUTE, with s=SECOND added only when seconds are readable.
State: h=3 m=1
